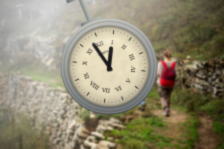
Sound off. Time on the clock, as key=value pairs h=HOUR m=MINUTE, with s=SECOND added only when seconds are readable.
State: h=12 m=58
